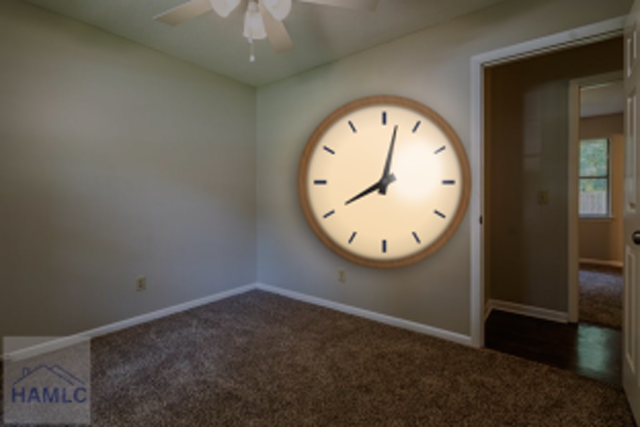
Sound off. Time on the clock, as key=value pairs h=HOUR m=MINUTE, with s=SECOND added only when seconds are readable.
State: h=8 m=2
